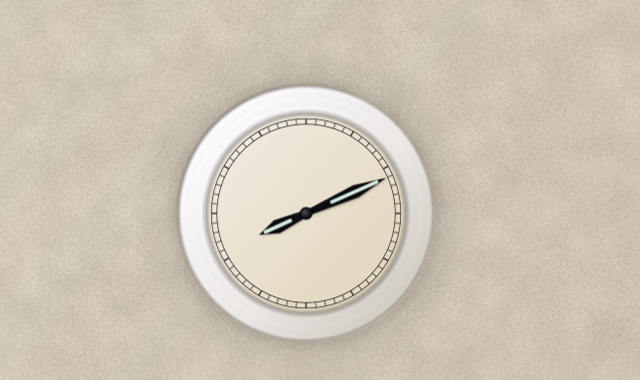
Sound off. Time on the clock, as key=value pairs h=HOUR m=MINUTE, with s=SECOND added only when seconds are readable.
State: h=8 m=11
